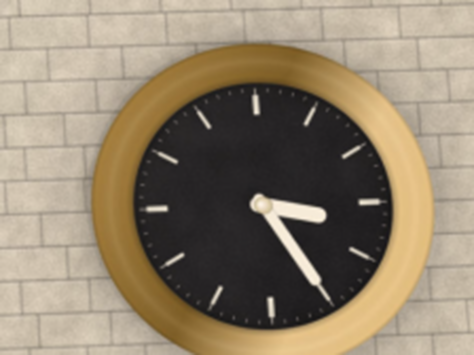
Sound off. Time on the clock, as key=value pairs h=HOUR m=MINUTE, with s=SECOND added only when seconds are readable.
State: h=3 m=25
